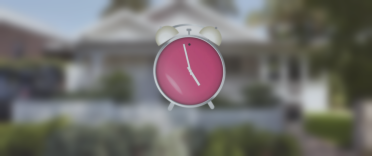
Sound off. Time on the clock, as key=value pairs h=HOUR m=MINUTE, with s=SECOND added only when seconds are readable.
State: h=4 m=58
